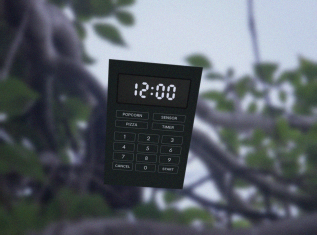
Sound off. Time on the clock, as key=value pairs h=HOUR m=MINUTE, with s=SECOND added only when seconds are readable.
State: h=12 m=0
